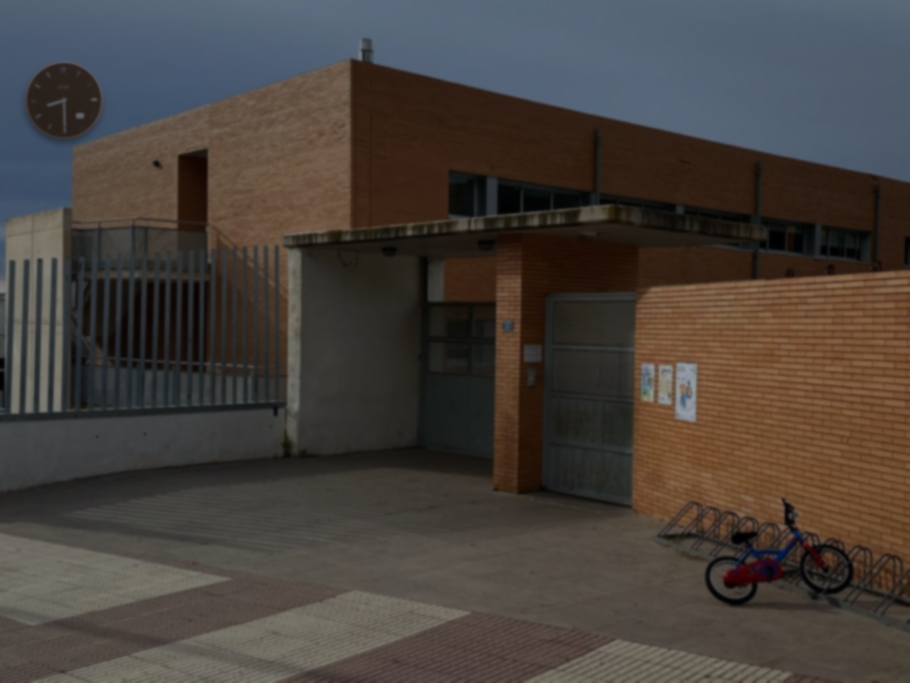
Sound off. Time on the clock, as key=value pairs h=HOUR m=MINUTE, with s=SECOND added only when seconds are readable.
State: h=8 m=30
